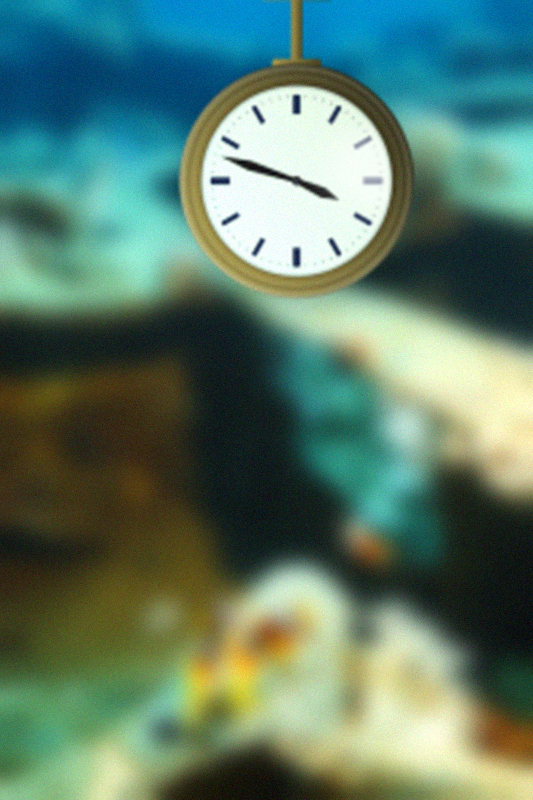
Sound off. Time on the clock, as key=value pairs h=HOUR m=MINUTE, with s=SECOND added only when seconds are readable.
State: h=3 m=48
